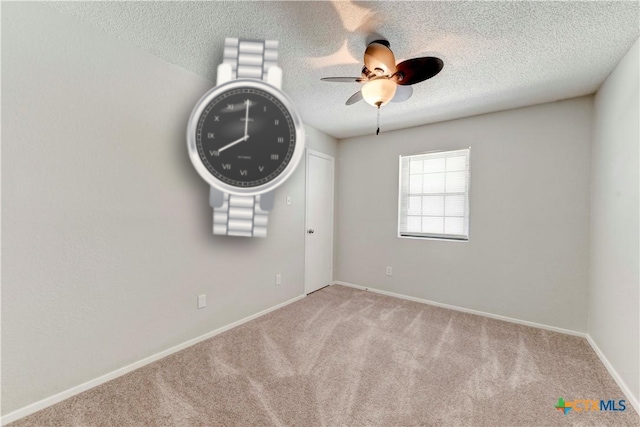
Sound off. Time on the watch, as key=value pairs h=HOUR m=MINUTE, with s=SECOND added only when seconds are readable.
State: h=8 m=0
